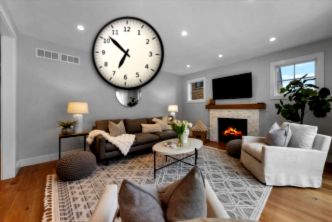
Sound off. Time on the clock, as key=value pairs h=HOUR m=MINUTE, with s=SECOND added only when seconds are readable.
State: h=6 m=52
